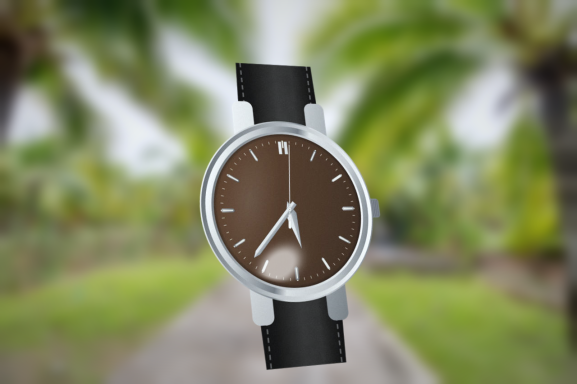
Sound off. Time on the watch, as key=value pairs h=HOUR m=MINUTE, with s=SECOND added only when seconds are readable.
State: h=5 m=37 s=1
